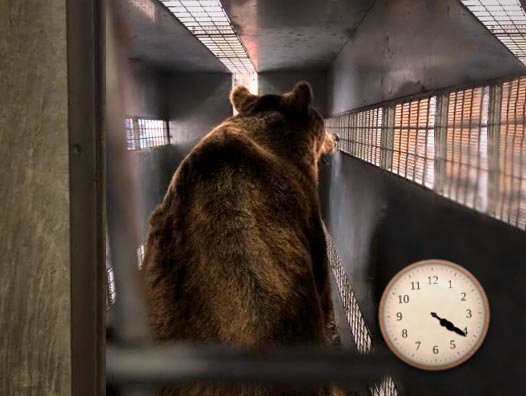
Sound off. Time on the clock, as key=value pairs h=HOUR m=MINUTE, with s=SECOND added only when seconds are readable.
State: h=4 m=21
